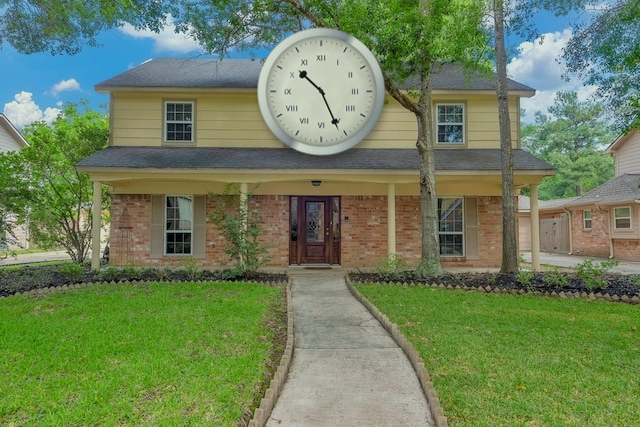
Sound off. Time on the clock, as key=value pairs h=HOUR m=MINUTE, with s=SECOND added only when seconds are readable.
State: h=10 m=26
